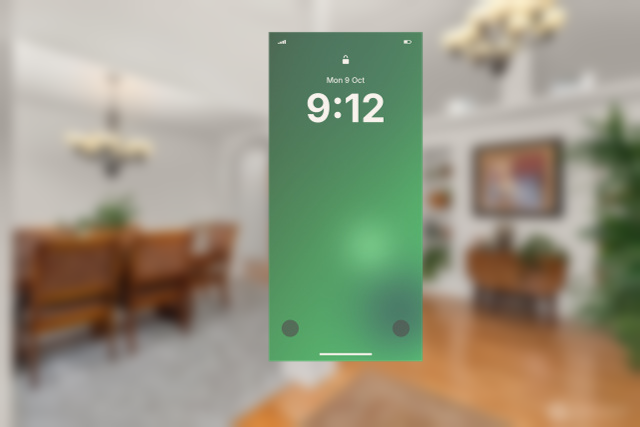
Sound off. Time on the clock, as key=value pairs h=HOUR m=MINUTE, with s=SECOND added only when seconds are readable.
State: h=9 m=12
